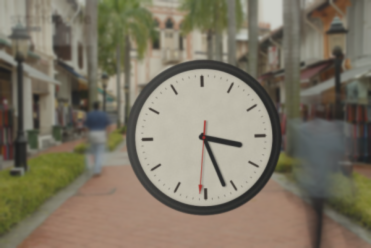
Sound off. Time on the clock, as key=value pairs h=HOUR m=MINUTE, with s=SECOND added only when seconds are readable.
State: h=3 m=26 s=31
